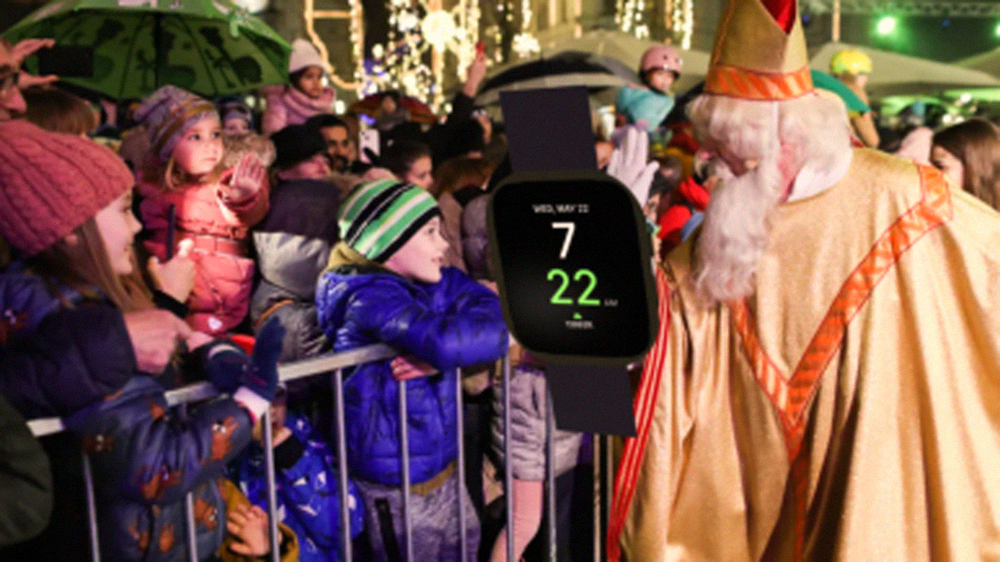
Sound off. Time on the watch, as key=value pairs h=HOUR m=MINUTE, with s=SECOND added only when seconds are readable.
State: h=7 m=22
